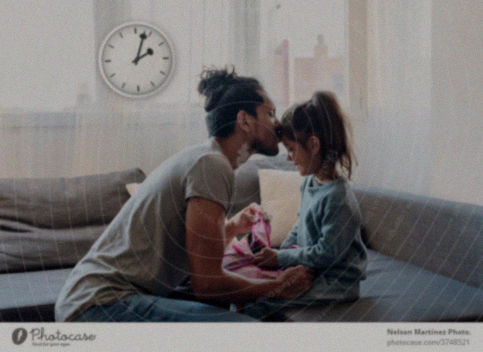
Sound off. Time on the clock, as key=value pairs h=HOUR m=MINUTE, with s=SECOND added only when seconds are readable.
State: h=2 m=3
